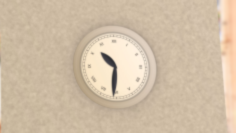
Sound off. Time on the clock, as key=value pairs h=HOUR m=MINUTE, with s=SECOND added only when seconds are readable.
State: h=10 m=31
